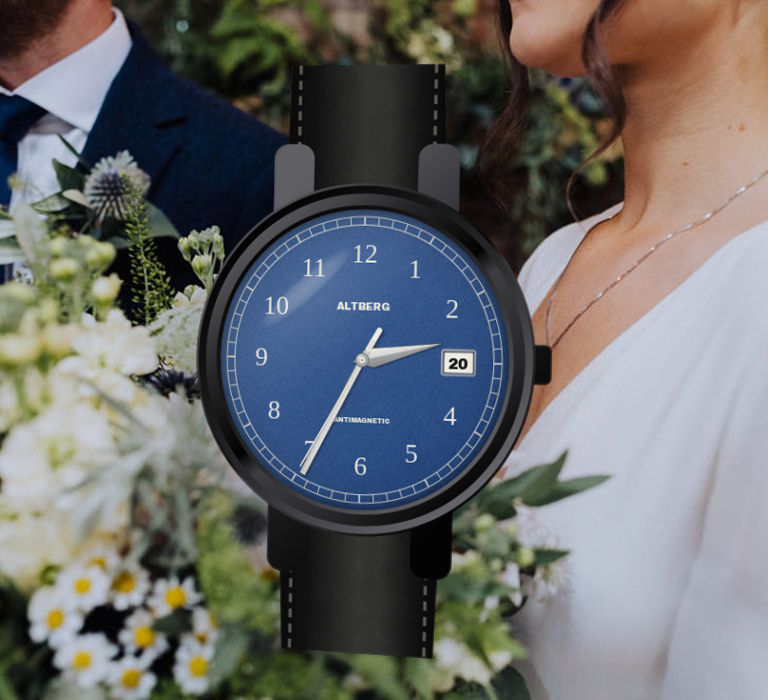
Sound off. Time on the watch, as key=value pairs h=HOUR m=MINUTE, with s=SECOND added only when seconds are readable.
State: h=2 m=34 s=35
